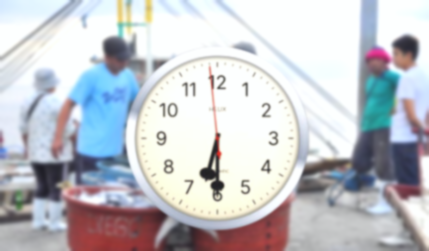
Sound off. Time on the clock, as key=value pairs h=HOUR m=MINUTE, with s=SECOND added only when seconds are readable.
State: h=6 m=29 s=59
